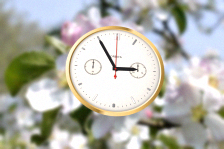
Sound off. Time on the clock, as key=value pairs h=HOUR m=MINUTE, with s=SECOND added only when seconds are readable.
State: h=2 m=55
